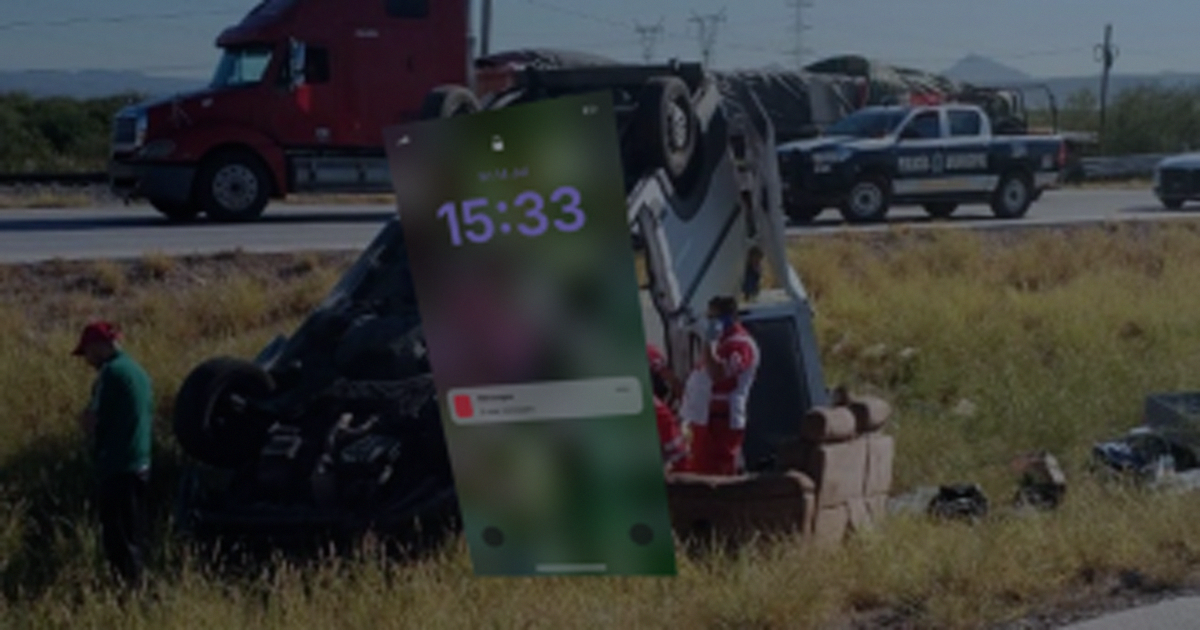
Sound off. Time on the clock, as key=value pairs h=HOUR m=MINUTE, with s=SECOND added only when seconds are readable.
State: h=15 m=33
